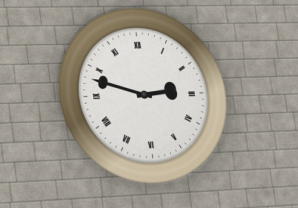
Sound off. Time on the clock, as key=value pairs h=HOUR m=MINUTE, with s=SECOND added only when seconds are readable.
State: h=2 m=48
